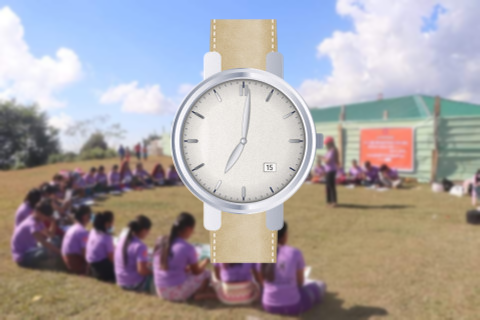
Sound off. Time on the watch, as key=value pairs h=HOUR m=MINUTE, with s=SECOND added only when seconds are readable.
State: h=7 m=1
